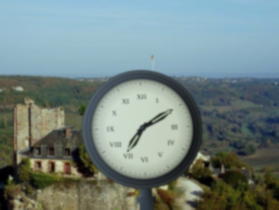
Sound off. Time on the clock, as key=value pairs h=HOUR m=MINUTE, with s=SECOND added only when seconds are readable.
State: h=7 m=10
